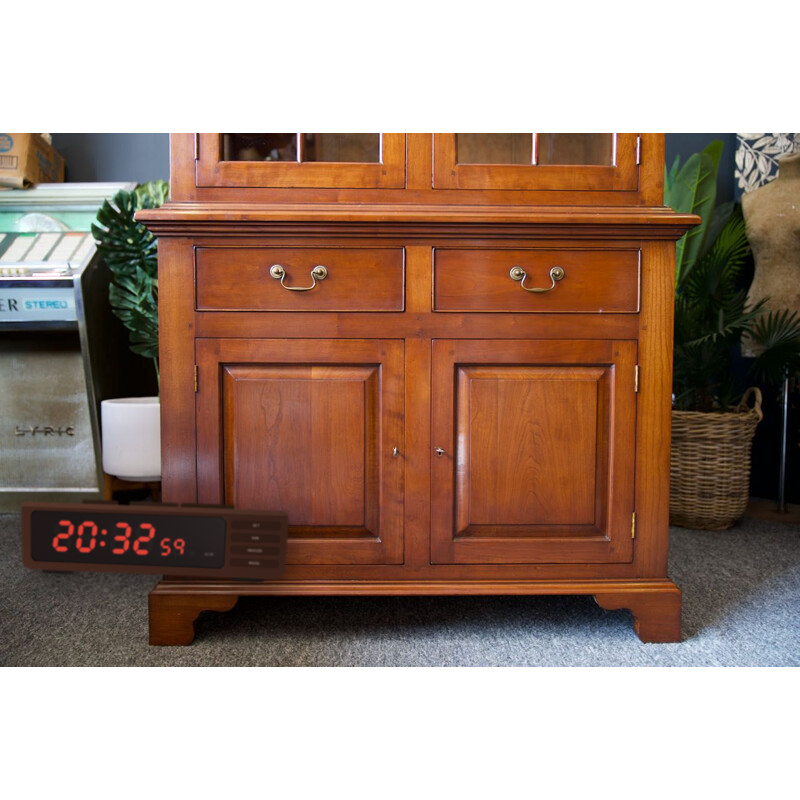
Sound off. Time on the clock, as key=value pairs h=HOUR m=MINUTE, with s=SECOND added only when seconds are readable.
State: h=20 m=32 s=59
